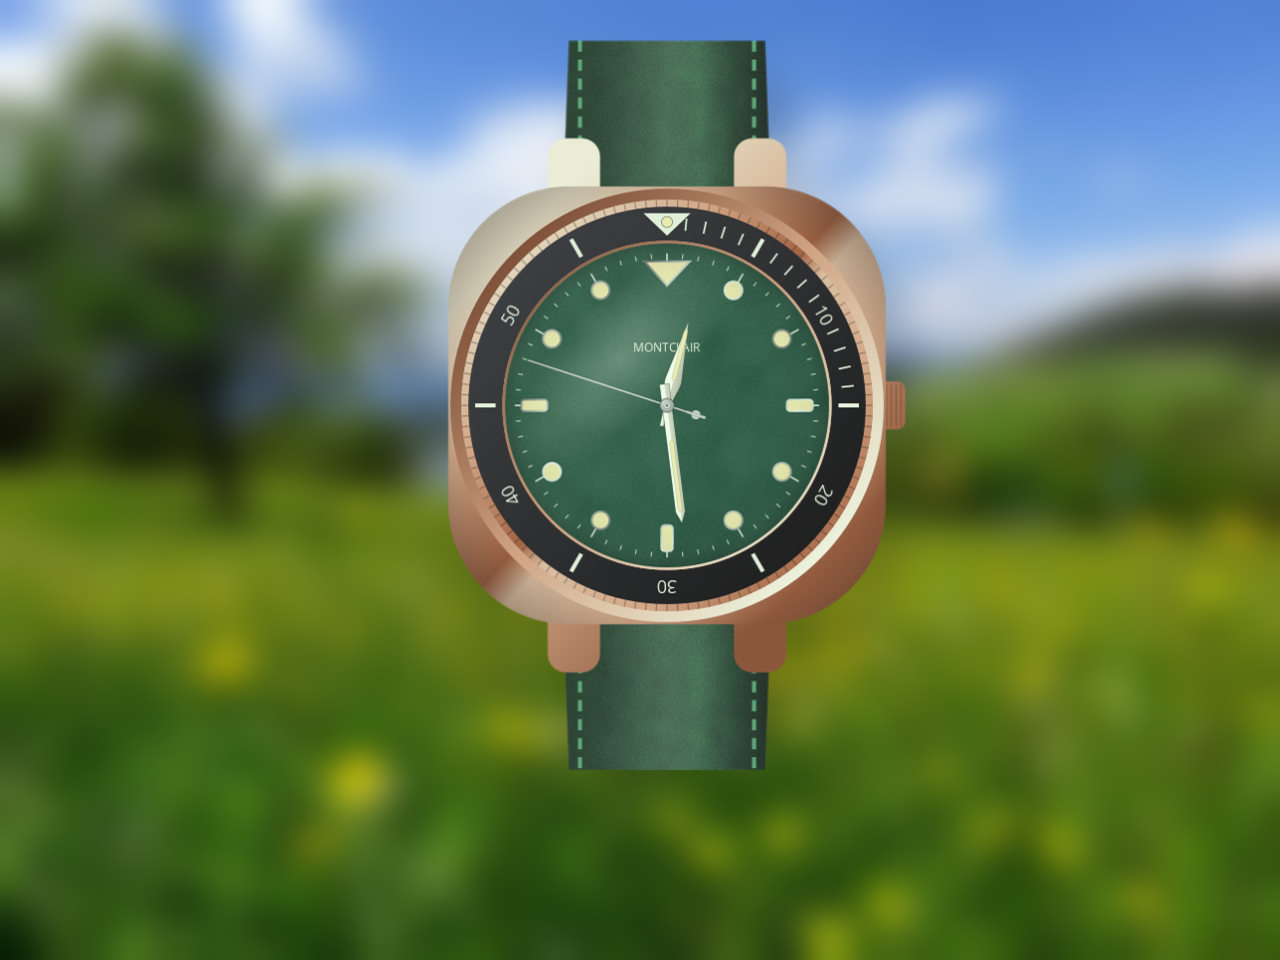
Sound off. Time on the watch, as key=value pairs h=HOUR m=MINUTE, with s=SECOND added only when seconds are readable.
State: h=12 m=28 s=48
